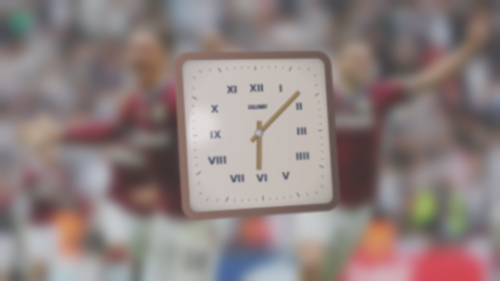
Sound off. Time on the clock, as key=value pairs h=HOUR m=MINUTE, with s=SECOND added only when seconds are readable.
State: h=6 m=8
